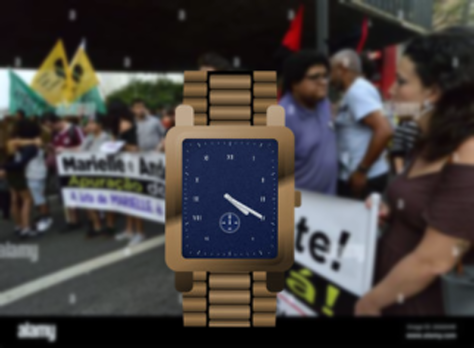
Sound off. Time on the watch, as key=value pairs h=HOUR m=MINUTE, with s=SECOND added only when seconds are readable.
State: h=4 m=20
